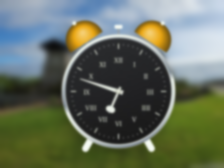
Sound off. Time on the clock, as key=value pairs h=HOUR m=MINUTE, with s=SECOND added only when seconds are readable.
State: h=6 m=48
